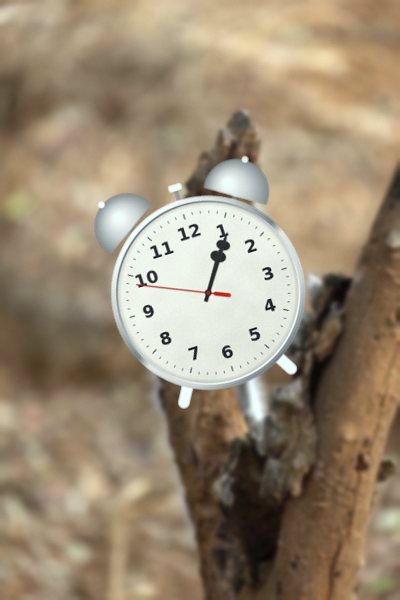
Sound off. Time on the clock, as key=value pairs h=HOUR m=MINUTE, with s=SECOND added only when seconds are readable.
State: h=1 m=5 s=49
